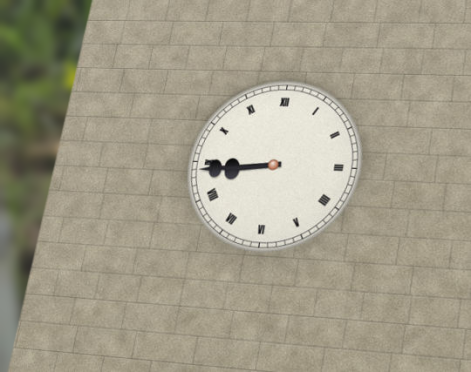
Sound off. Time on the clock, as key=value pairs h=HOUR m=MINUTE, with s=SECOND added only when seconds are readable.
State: h=8 m=44
